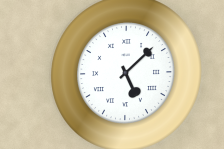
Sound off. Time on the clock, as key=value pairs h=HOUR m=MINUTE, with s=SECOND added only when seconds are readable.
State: h=5 m=8
